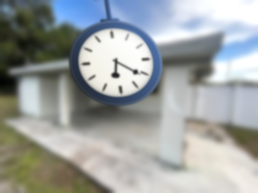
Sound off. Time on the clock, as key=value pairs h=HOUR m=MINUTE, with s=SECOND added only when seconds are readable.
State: h=6 m=21
